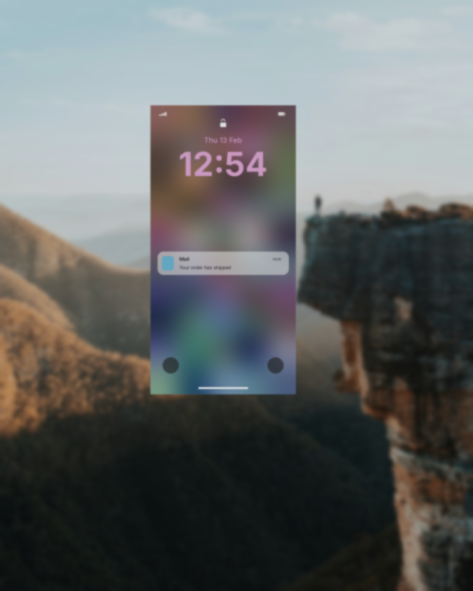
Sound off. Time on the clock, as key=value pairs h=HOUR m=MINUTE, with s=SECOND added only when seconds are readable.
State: h=12 m=54
